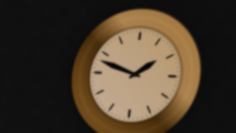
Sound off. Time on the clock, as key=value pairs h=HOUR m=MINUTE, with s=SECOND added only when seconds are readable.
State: h=1 m=48
